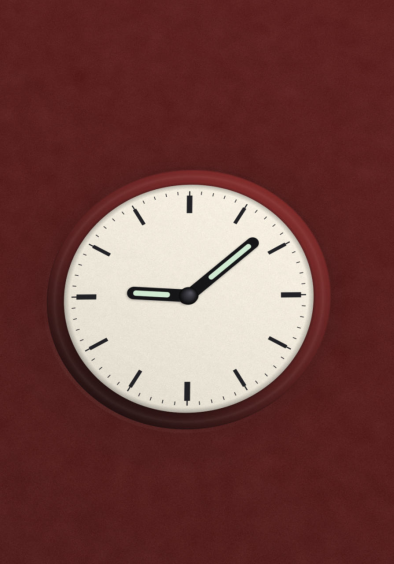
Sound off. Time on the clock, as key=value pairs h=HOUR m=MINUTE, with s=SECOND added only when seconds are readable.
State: h=9 m=8
